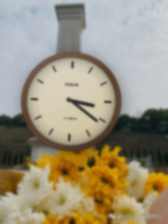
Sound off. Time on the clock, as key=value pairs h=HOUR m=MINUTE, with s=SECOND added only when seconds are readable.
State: h=3 m=21
